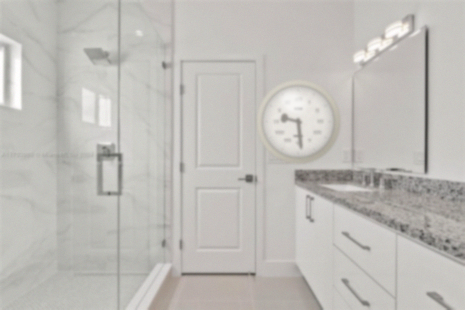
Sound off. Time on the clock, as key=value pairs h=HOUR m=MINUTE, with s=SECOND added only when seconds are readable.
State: h=9 m=29
